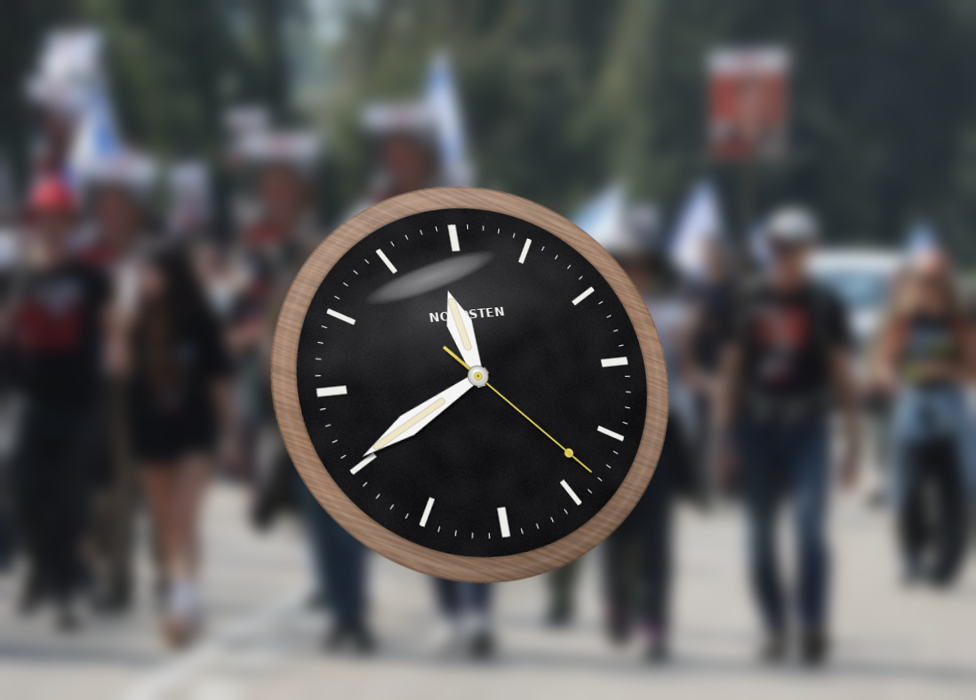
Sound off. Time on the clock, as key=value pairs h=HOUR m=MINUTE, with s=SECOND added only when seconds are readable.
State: h=11 m=40 s=23
